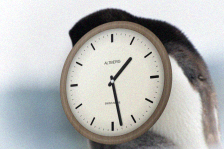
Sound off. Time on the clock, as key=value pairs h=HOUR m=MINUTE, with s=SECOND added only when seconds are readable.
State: h=1 m=28
